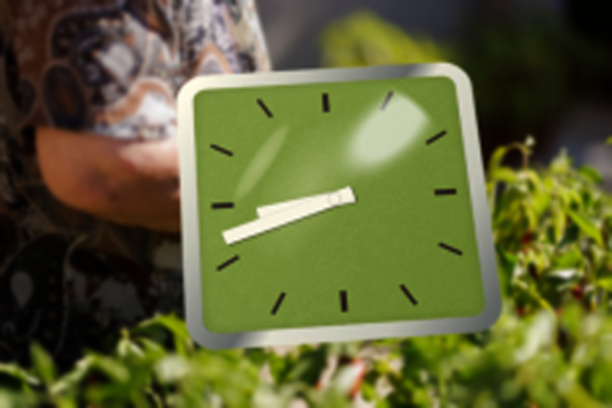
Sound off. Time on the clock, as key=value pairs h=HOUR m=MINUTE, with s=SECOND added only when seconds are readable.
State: h=8 m=42
